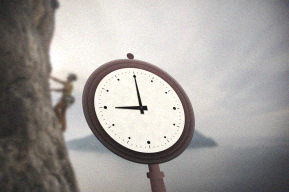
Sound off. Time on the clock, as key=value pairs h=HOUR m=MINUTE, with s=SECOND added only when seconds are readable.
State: h=9 m=0
